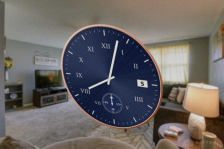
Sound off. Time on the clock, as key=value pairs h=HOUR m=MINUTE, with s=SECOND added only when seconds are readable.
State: h=8 m=3
